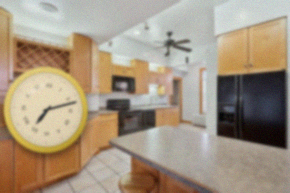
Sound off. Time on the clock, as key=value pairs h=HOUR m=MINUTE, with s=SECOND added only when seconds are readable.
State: h=7 m=12
